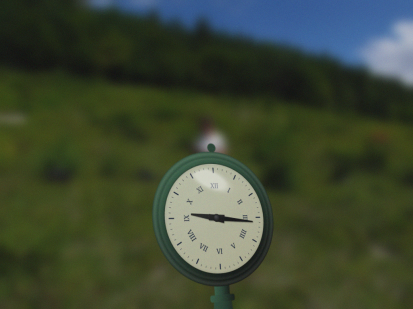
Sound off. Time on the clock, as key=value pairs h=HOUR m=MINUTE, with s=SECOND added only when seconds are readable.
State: h=9 m=16
